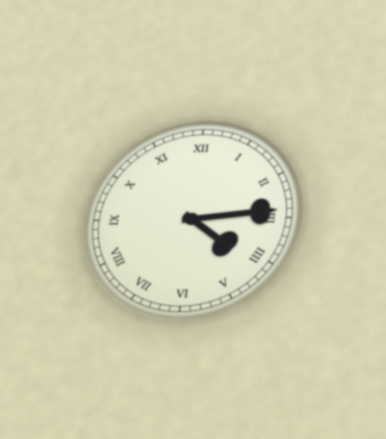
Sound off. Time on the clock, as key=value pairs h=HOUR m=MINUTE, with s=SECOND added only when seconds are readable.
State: h=4 m=14
